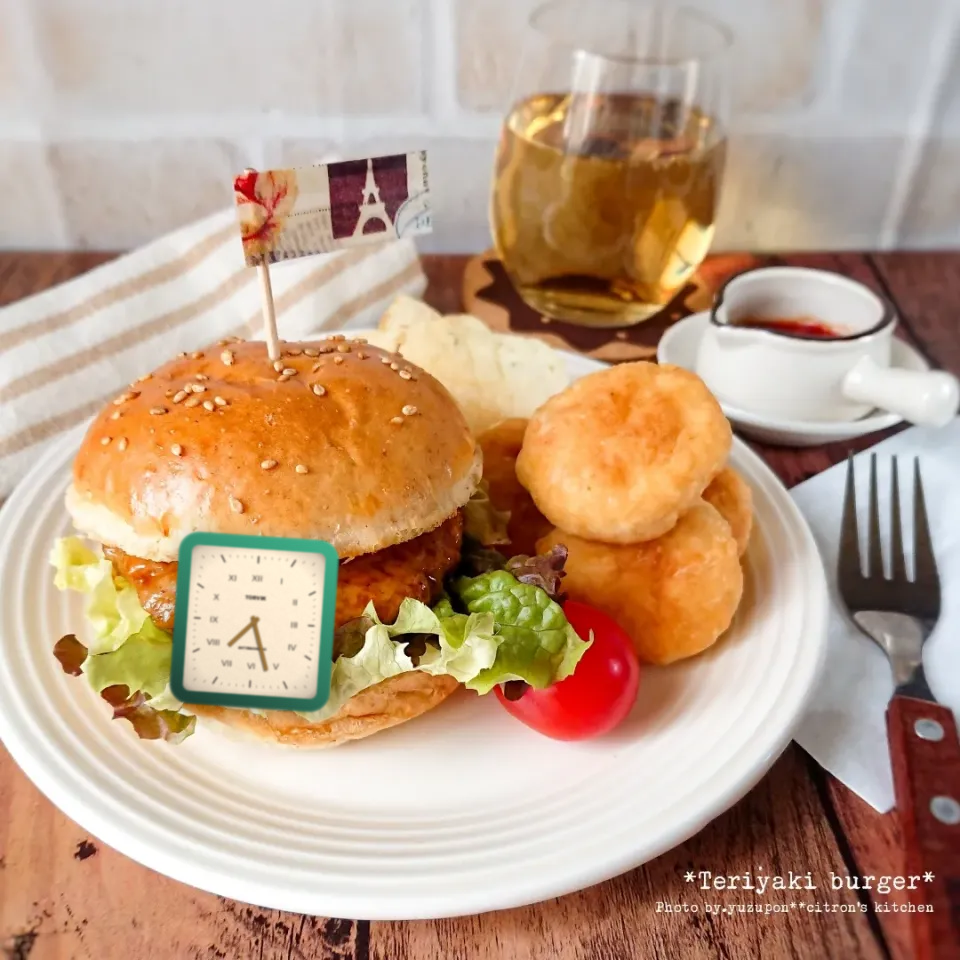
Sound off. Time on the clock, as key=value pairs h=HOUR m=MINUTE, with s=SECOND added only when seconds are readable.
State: h=7 m=27
